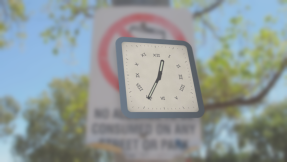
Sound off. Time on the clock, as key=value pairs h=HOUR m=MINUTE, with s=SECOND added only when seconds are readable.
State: h=12 m=35
